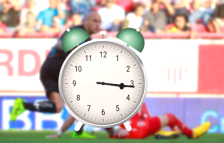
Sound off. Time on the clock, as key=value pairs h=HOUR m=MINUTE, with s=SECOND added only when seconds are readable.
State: h=3 m=16
